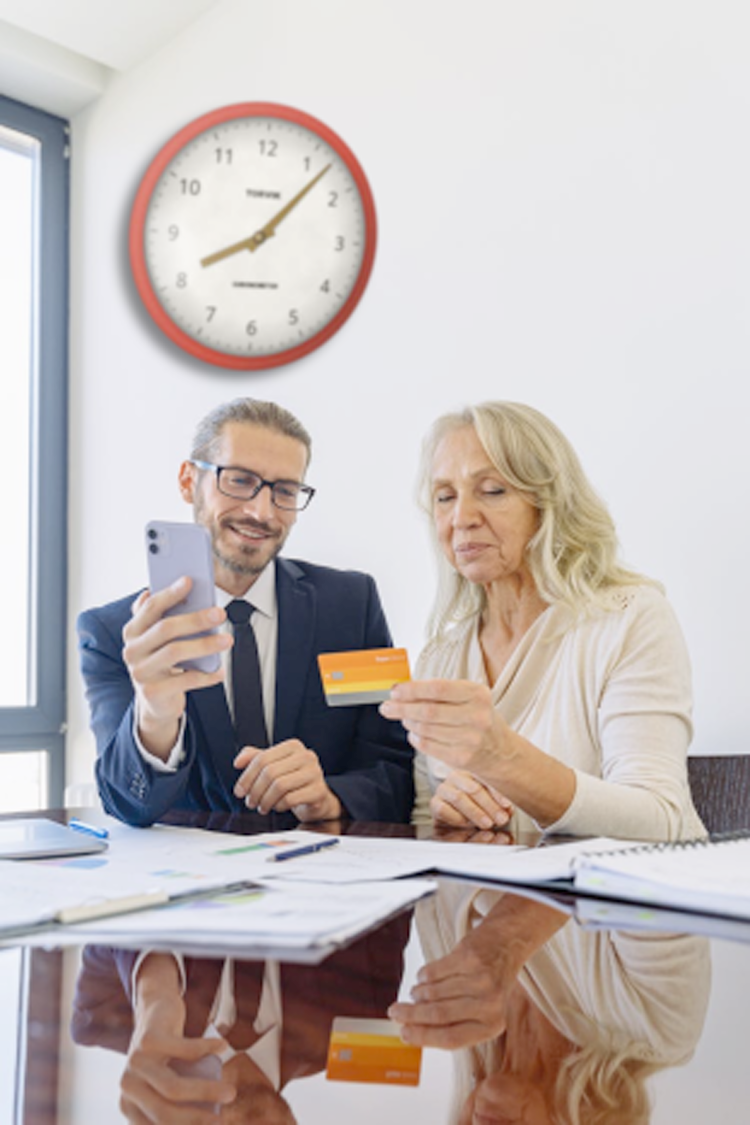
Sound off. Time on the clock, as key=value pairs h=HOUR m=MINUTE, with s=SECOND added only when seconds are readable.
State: h=8 m=7
